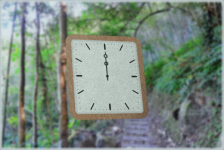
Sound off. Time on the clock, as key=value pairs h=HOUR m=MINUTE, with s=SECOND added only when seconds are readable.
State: h=12 m=0
